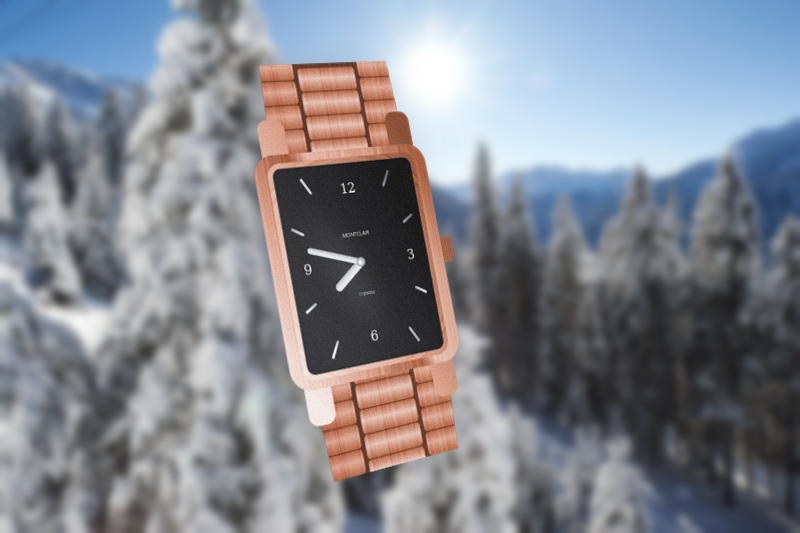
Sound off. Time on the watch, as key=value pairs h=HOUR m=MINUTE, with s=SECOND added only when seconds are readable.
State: h=7 m=48
